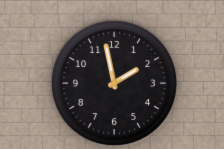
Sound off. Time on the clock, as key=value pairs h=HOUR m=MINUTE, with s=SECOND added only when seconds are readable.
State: h=1 m=58
